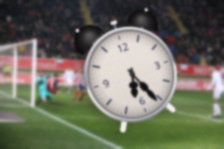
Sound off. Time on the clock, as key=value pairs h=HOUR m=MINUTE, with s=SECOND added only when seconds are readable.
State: h=6 m=26
